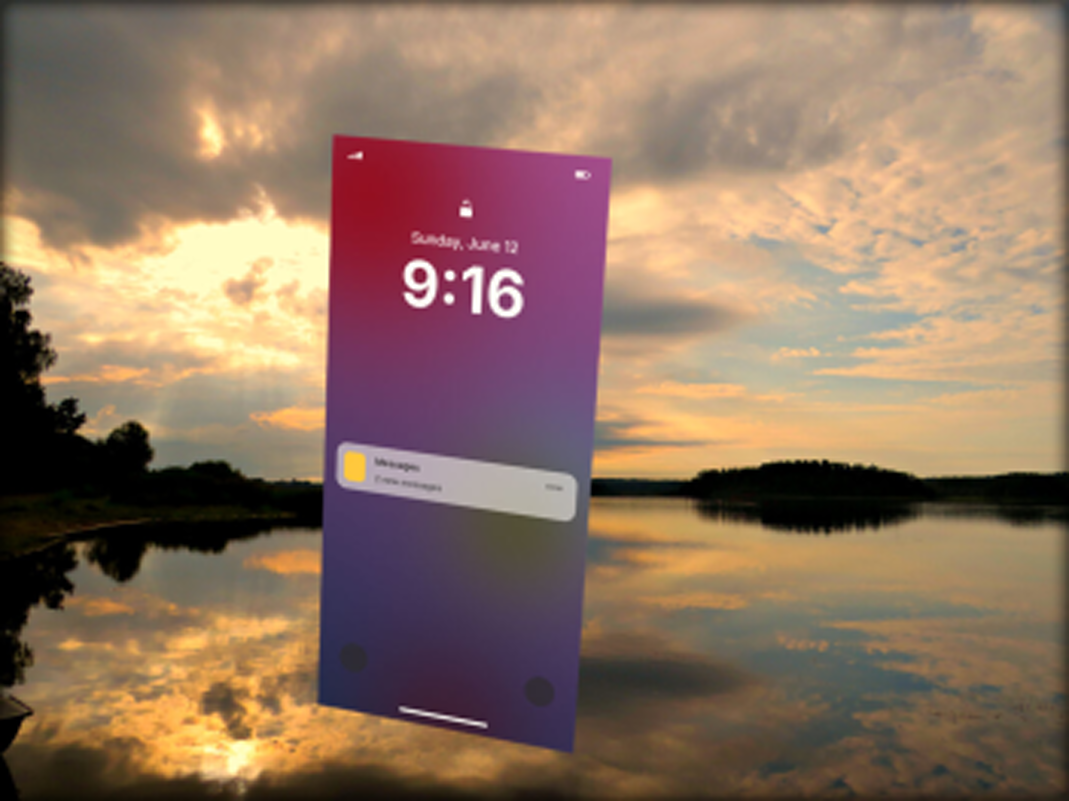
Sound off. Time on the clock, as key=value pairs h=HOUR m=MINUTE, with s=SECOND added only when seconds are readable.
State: h=9 m=16
